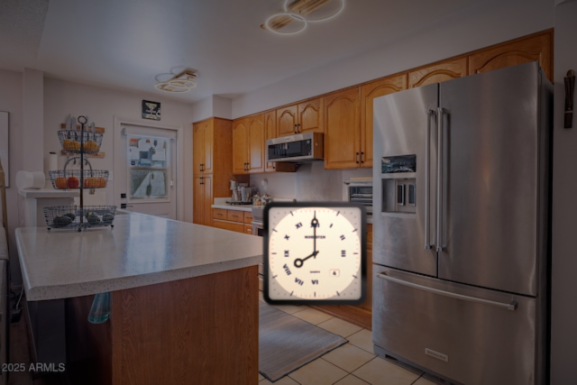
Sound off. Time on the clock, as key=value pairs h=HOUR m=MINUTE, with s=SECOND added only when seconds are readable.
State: h=8 m=0
